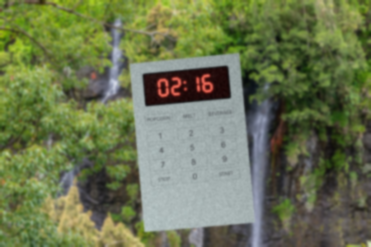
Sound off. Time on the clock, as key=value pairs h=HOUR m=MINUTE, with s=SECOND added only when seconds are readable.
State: h=2 m=16
